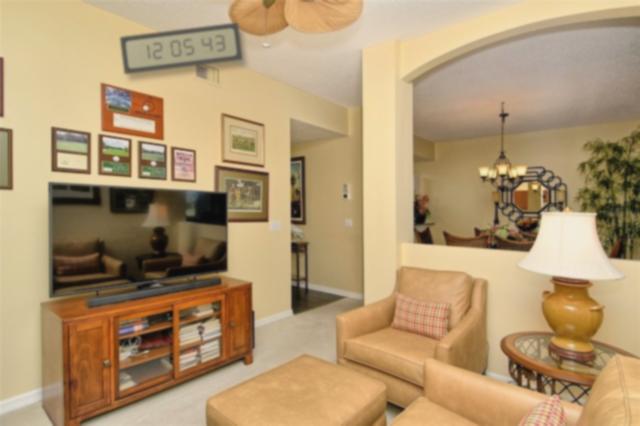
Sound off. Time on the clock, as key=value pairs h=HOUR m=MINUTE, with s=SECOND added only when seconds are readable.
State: h=12 m=5 s=43
